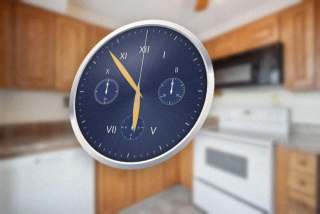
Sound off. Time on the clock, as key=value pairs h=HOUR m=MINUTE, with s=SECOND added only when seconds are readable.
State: h=5 m=53
